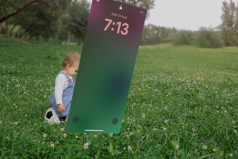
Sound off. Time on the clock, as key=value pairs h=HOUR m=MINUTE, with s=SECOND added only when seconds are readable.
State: h=7 m=13
